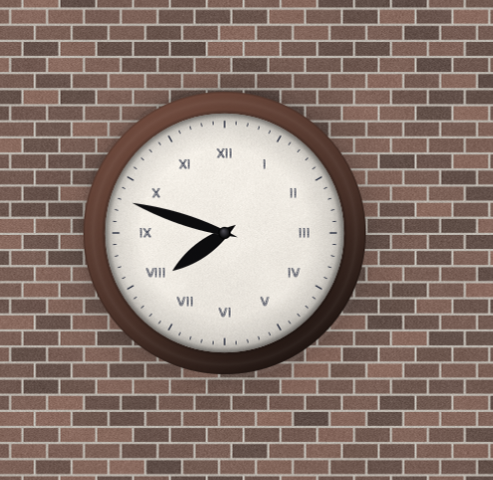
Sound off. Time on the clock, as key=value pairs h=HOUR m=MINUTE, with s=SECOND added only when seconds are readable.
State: h=7 m=48
